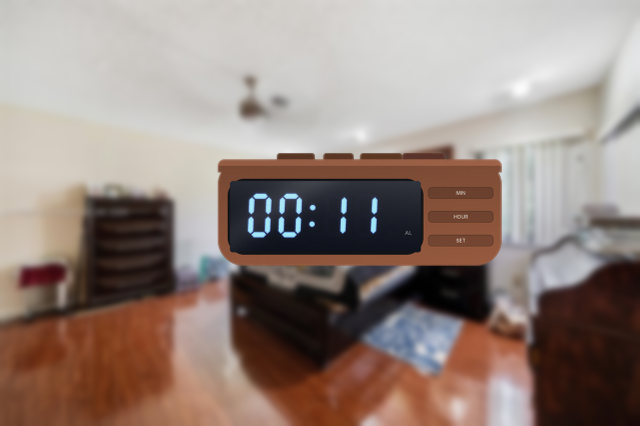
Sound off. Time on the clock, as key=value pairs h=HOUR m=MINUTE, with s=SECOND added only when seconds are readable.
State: h=0 m=11
